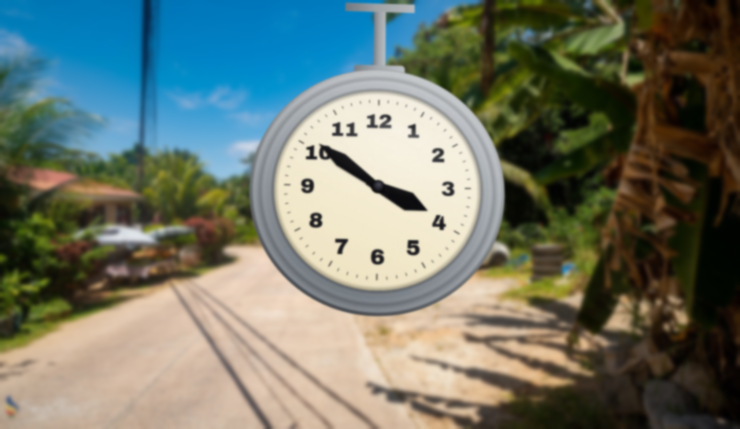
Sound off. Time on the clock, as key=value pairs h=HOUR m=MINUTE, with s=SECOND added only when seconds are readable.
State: h=3 m=51
